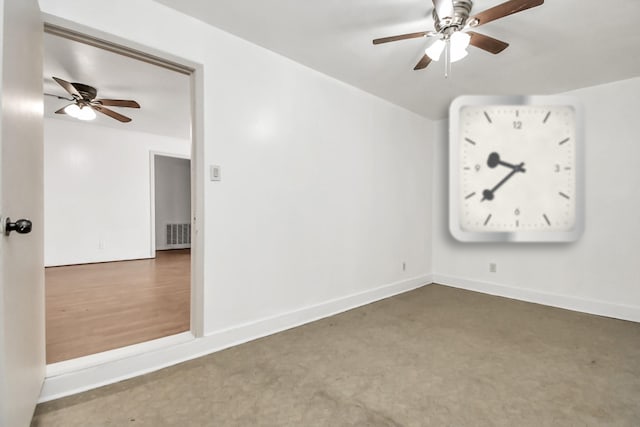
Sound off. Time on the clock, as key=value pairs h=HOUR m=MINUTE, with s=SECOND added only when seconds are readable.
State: h=9 m=38
